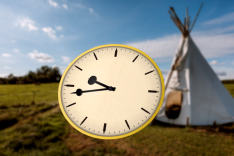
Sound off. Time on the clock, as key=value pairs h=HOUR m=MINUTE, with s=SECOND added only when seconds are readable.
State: h=9 m=43
